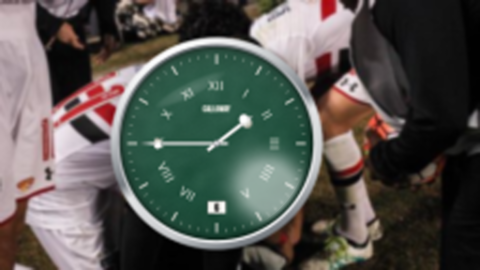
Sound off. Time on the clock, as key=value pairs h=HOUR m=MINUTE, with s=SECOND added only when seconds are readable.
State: h=1 m=45
